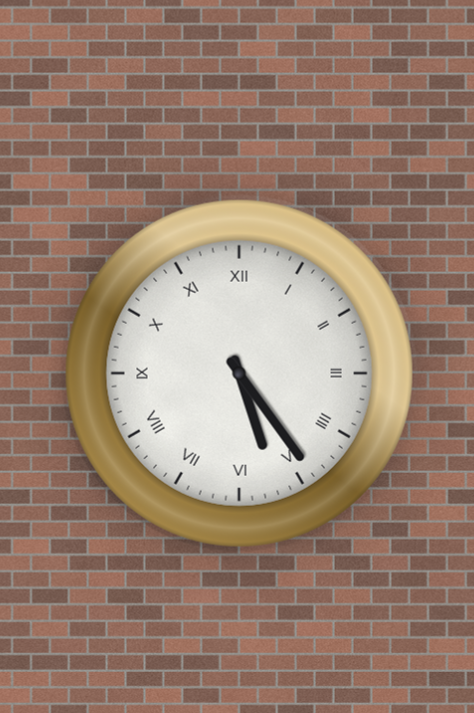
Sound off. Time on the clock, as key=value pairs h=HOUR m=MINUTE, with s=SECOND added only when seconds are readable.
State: h=5 m=24
